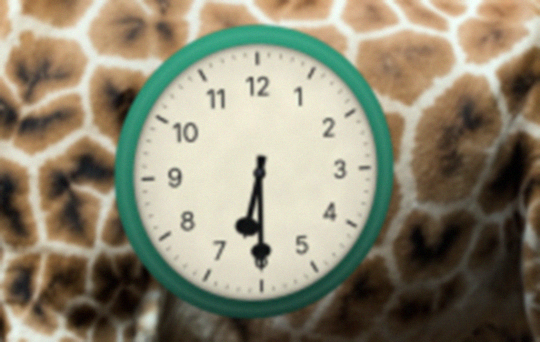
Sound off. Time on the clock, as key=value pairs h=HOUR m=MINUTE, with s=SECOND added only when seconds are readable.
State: h=6 m=30
